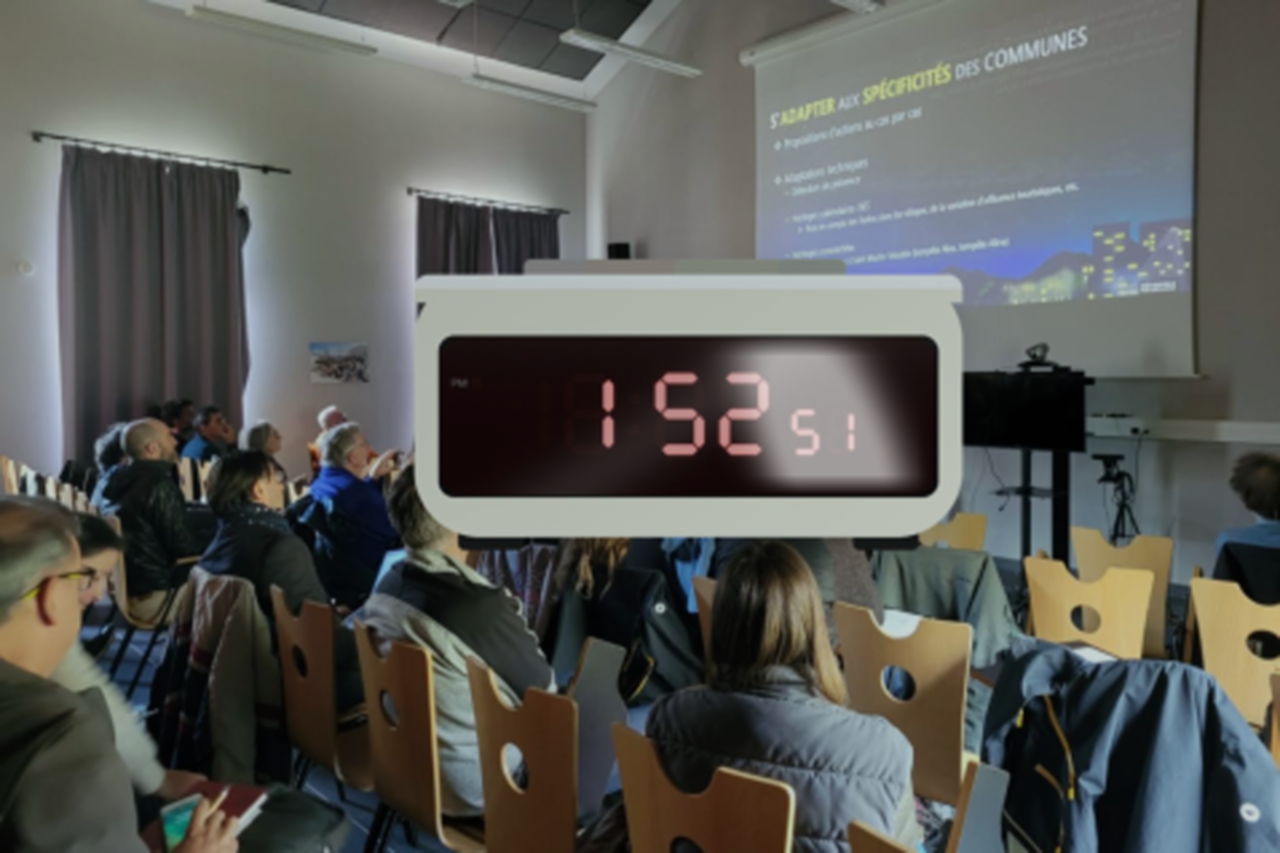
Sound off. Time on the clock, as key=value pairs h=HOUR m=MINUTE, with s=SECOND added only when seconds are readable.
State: h=1 m=52 s=51
